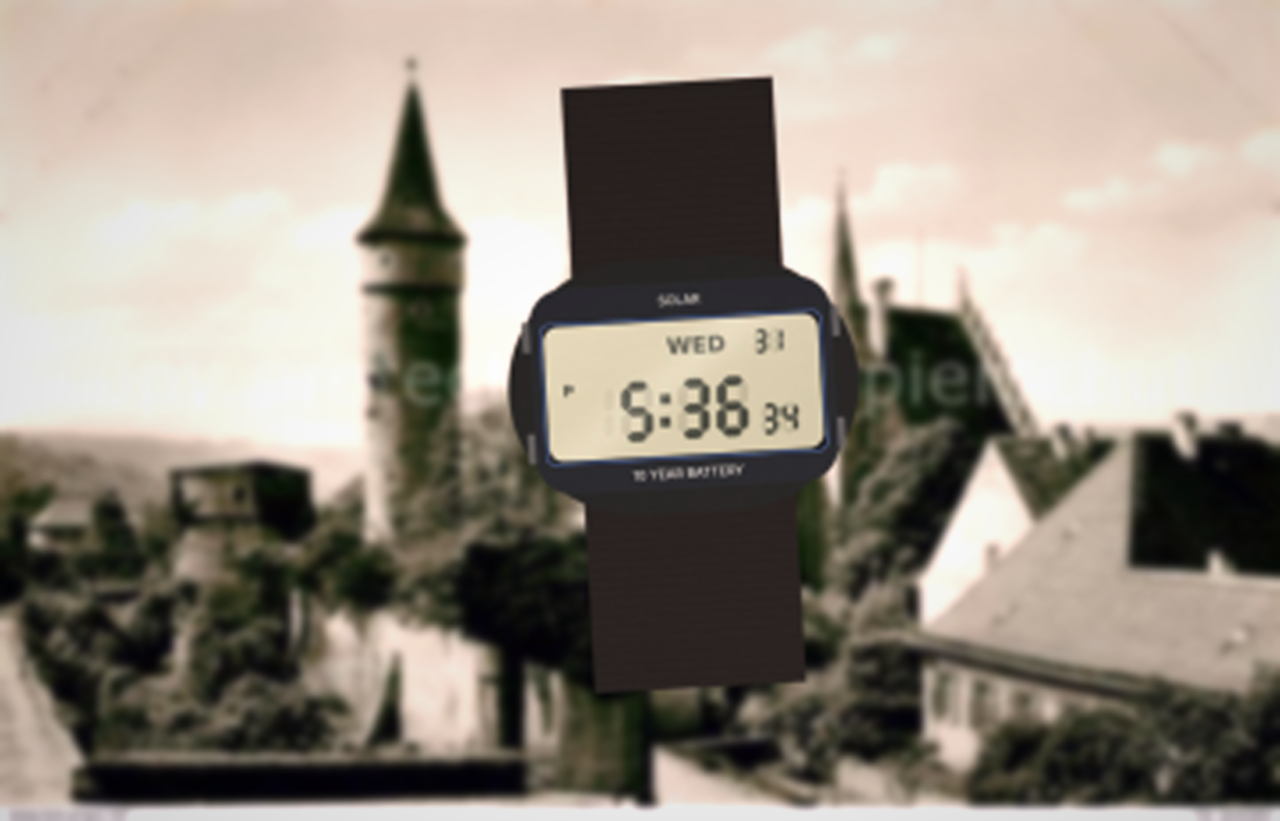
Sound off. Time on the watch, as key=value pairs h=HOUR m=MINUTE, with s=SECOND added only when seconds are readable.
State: h=5 m=36 s=34
